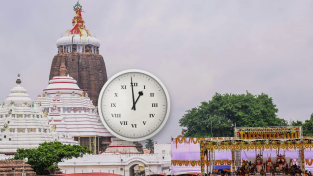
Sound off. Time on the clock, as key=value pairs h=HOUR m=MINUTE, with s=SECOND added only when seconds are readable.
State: h=12 m=59
